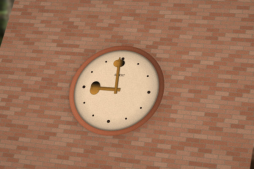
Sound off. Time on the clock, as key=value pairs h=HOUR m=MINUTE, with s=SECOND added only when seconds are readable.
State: h=8 m=59
